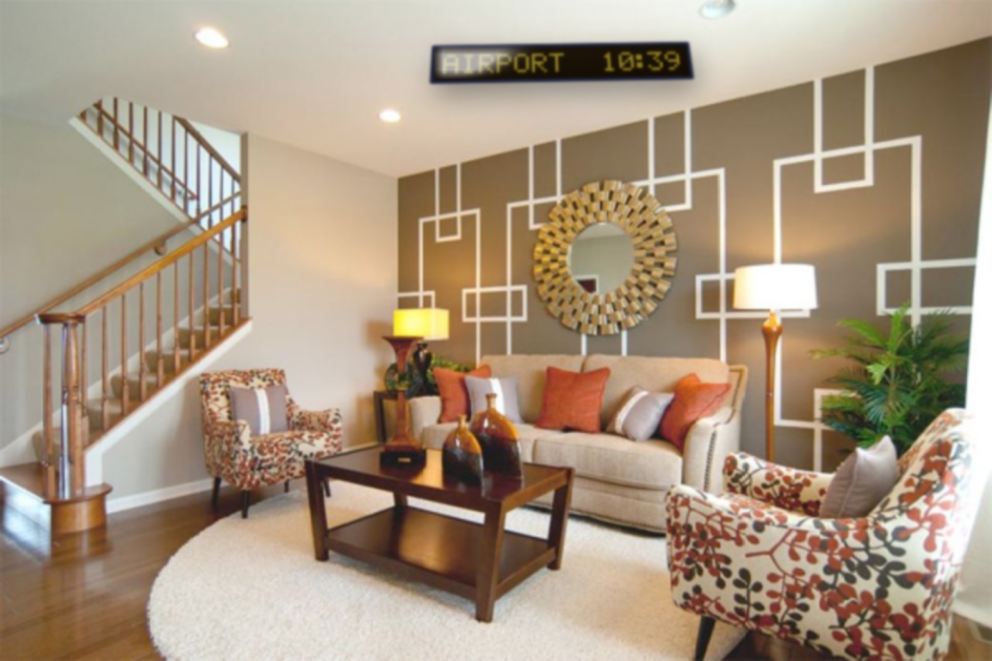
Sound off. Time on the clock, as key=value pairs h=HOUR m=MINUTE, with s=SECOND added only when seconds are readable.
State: h=10 m=39
